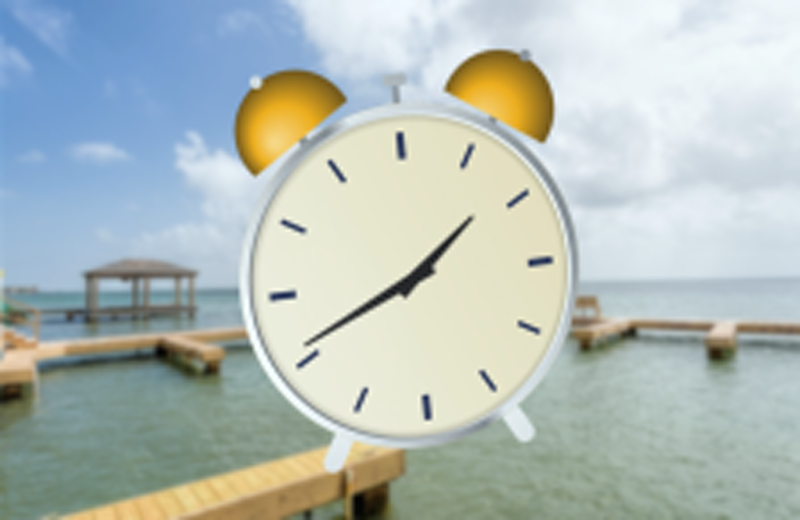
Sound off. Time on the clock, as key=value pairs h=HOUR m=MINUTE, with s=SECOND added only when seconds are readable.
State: h=1 m=41
